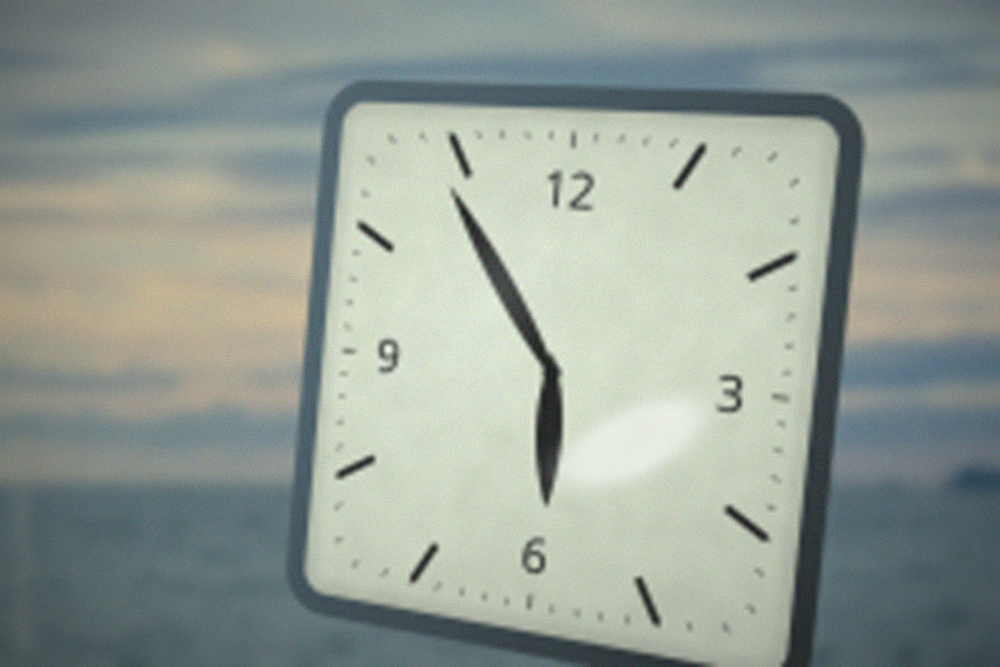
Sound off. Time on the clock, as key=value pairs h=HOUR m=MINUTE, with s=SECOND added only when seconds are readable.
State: h=5 m=54
